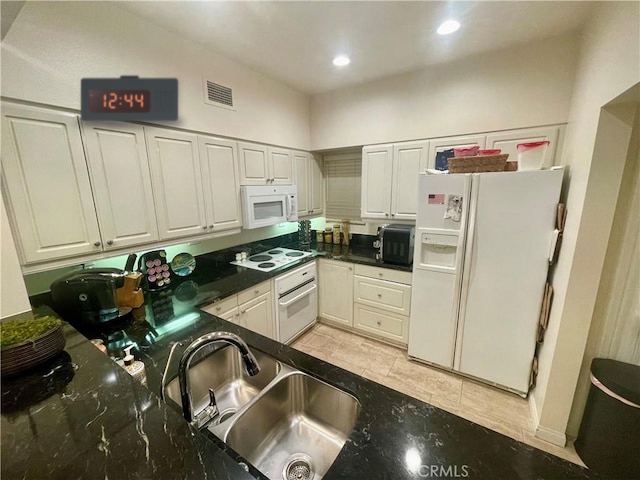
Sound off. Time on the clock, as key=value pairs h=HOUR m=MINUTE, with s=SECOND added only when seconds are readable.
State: h=12 m=44
